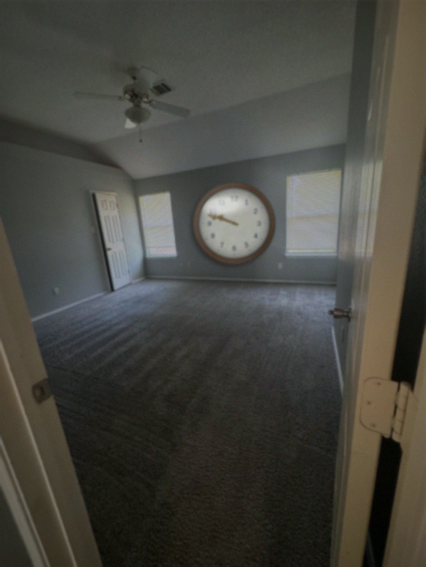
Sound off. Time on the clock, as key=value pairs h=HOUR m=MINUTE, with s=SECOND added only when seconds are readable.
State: h=9 m=48
